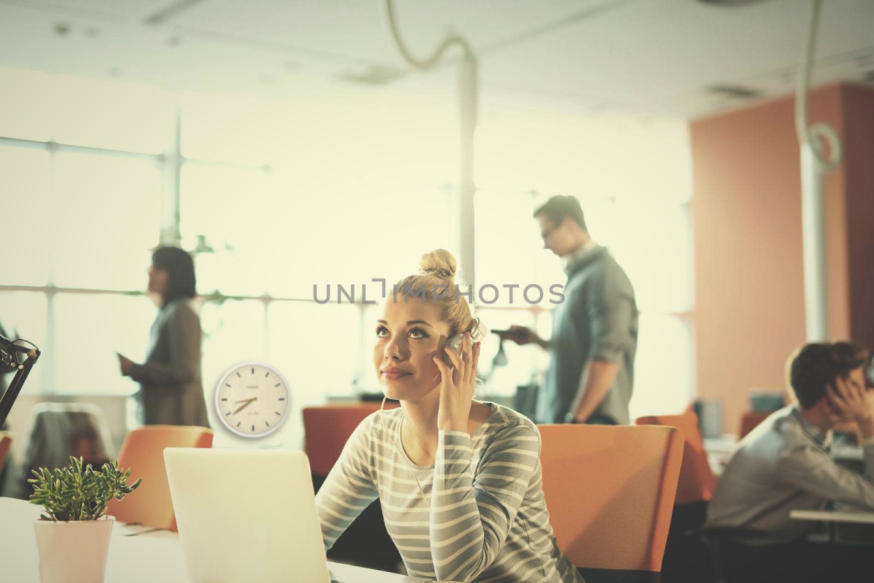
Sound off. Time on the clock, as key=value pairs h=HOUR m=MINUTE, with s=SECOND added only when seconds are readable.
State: h=8 m=39
